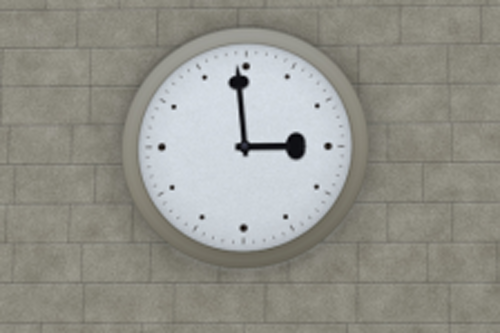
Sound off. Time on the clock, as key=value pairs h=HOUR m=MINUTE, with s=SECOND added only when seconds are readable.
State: h=2 m=59
